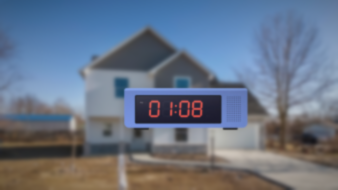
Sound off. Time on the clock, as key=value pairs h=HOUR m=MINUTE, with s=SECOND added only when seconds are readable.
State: h=1 m=8
